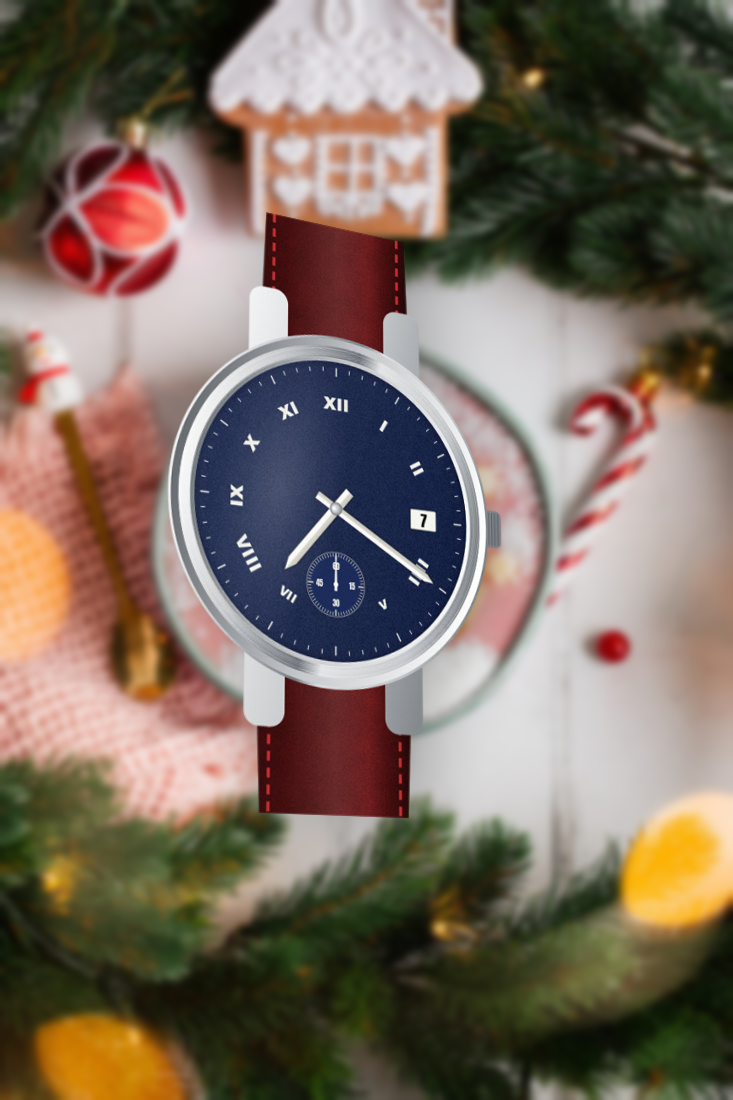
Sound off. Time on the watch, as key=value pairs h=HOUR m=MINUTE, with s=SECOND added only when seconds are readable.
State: h=7 m=20
